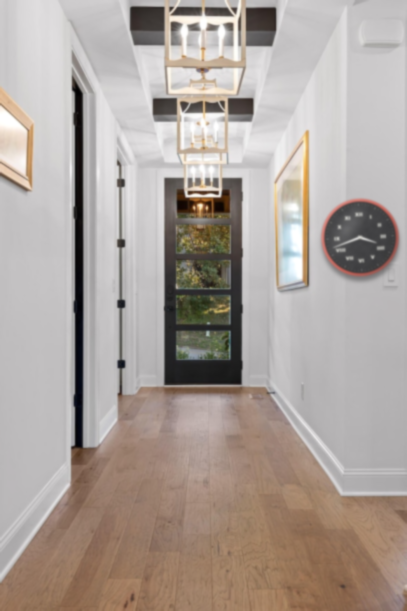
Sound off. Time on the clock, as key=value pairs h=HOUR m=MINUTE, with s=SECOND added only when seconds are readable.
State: h=3 m=42
